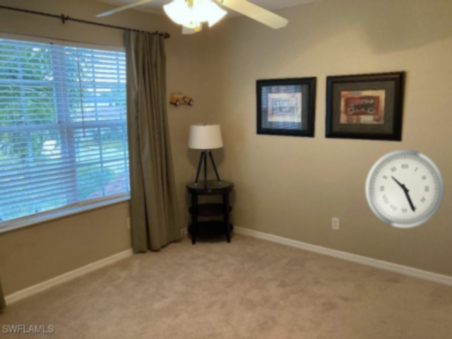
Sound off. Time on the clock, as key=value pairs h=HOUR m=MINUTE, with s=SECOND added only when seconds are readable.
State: h=10 m=26
